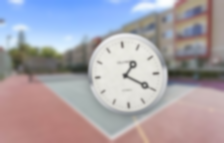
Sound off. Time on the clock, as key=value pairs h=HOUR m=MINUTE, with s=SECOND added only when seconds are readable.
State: h=1 m=20
